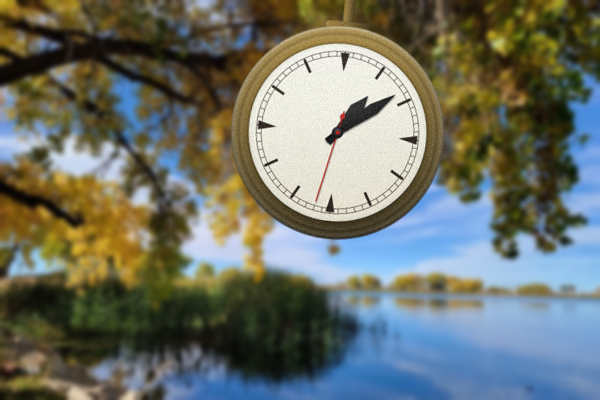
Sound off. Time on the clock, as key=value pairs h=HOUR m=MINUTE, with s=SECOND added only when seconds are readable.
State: h=1 m=8 s=32
